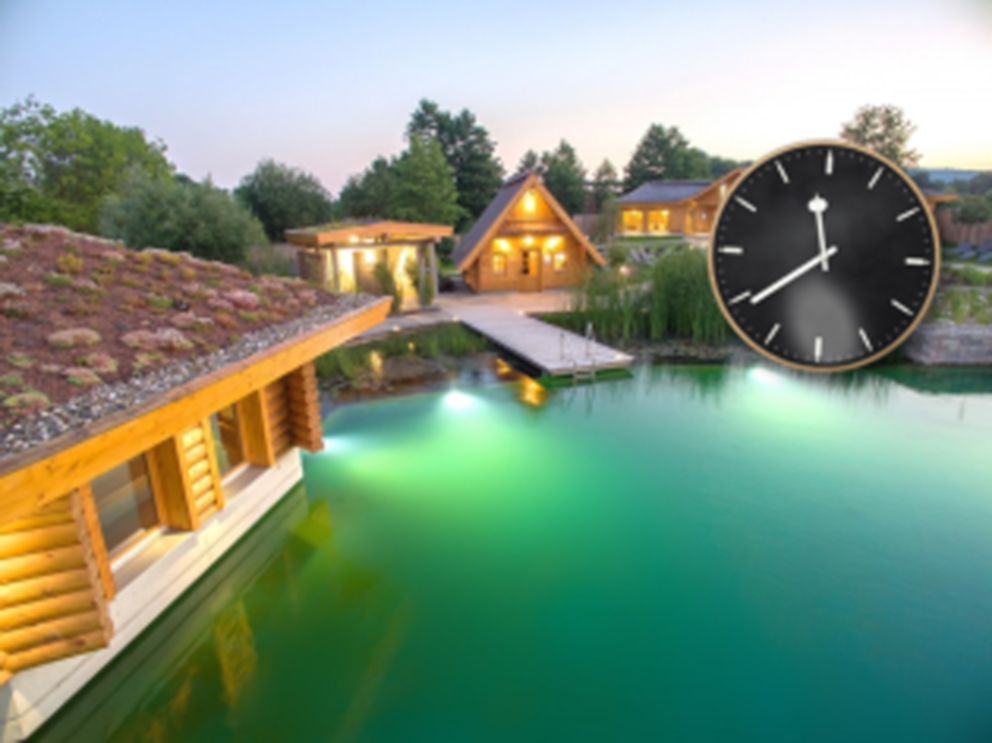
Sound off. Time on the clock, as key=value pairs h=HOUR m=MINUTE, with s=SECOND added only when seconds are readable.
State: h=11 m=39
